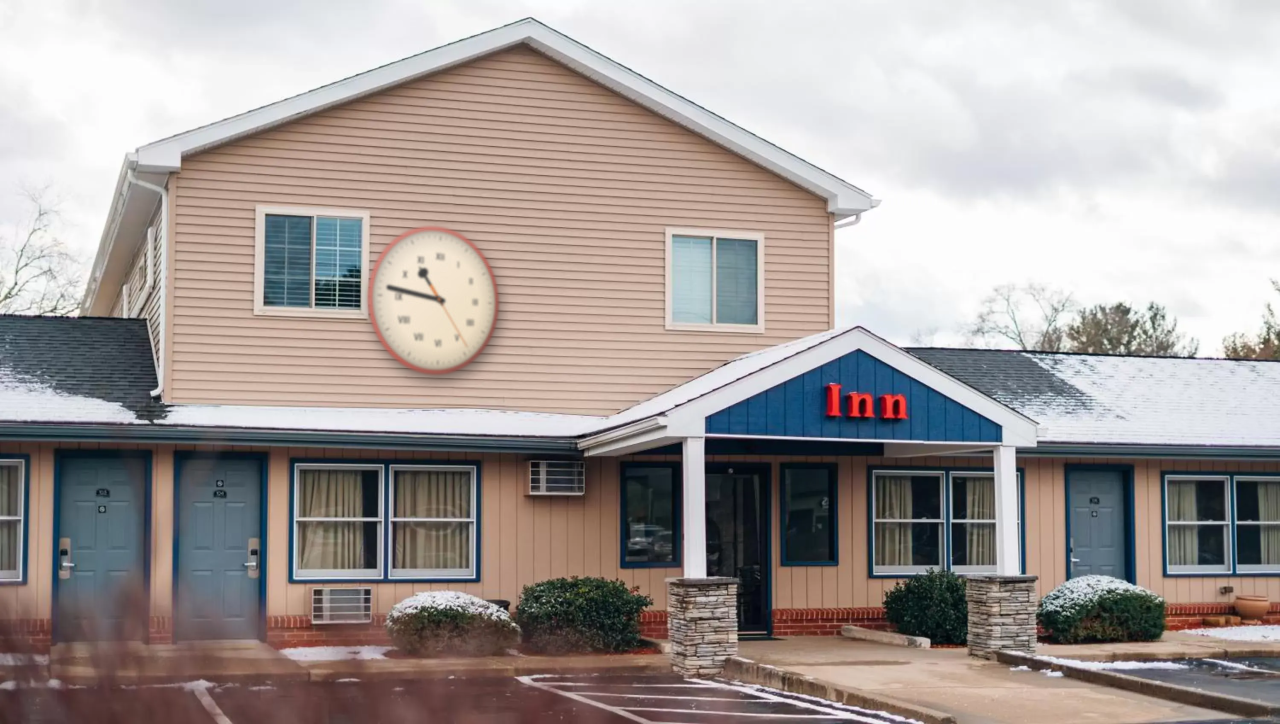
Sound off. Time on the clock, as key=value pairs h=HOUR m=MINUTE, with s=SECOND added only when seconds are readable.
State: h=10 m=46 s=24
